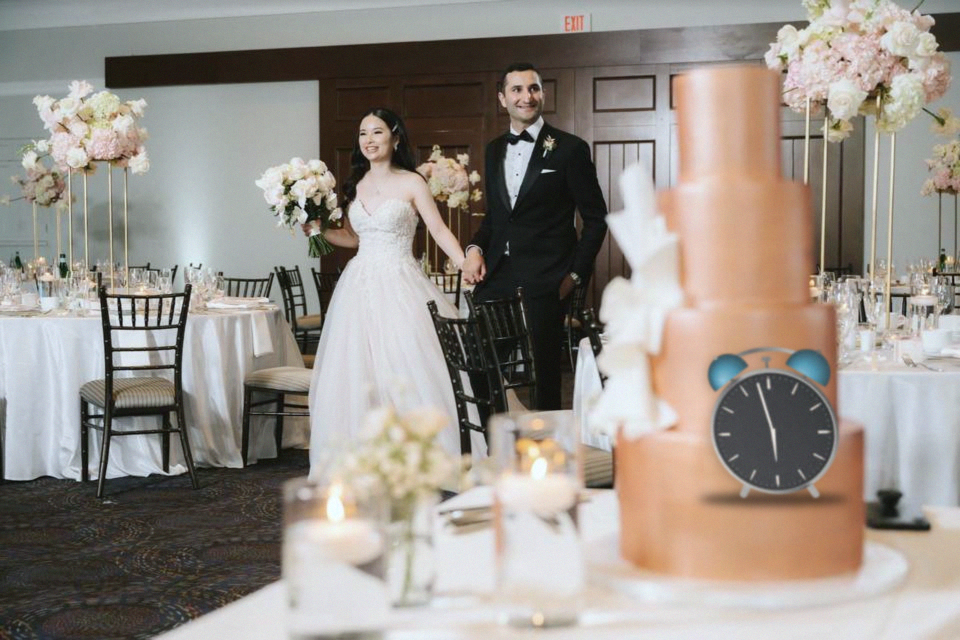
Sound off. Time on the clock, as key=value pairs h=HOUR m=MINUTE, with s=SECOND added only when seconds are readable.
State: h=5 m=58
